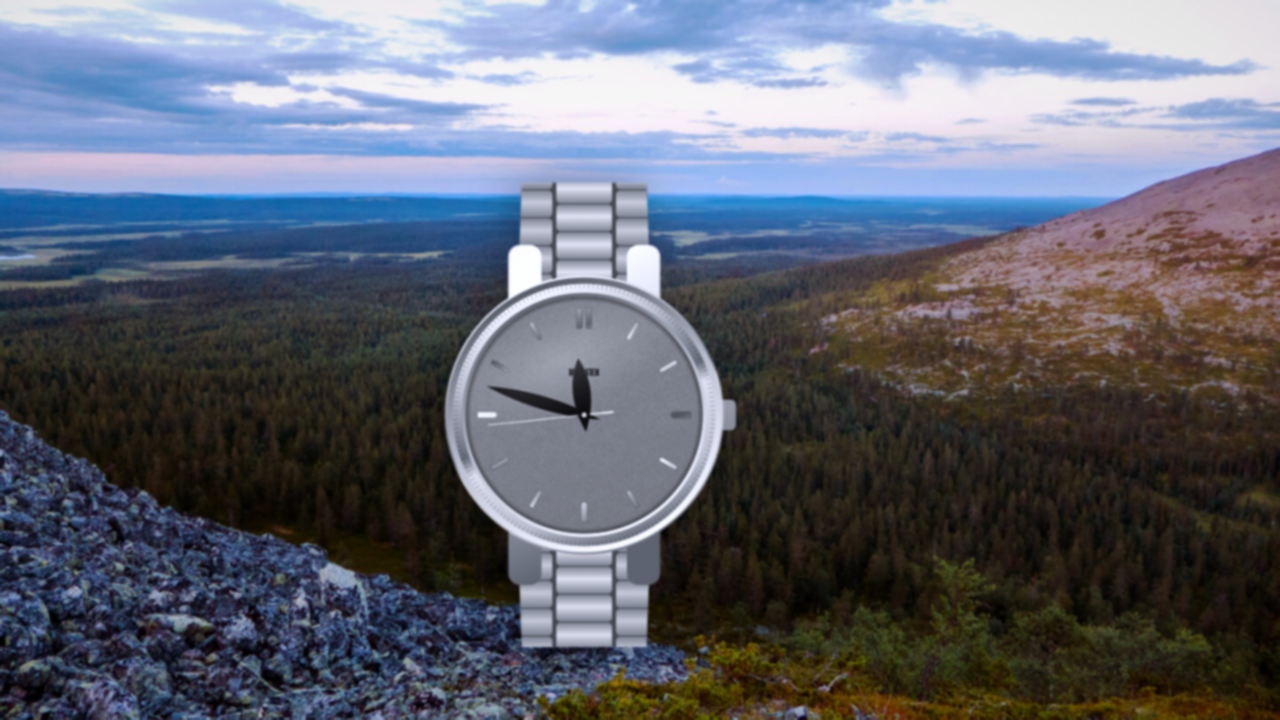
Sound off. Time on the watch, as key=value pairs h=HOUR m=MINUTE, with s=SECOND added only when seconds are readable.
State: h=11 m=47 s=44
